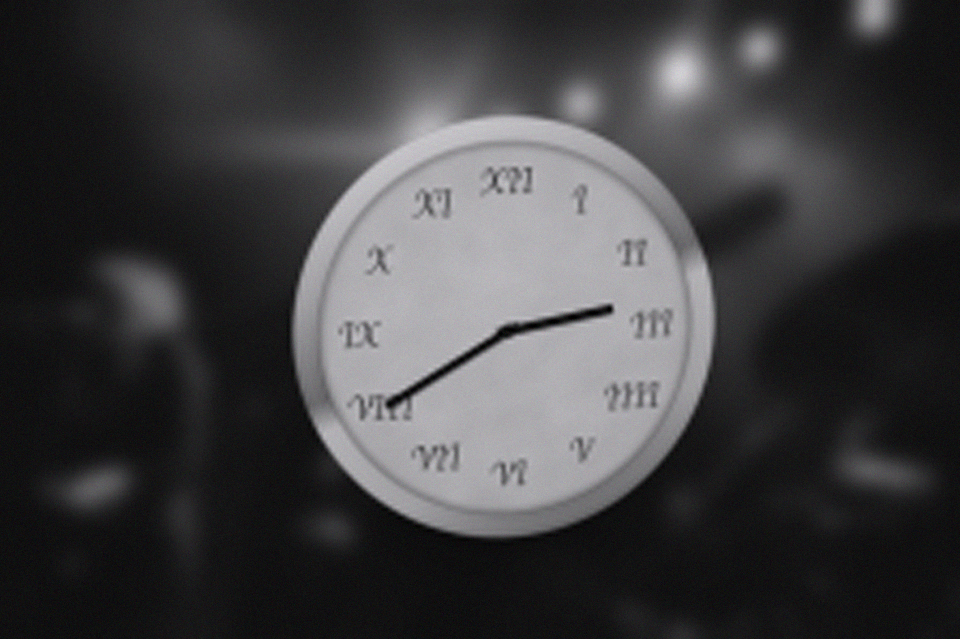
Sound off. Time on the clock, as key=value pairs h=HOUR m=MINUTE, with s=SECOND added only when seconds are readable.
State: h=2 m=40
